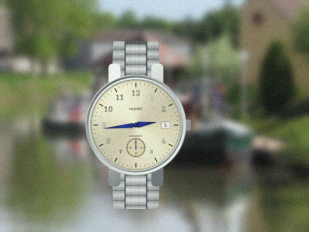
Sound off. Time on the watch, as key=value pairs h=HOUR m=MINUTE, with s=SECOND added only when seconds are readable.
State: h=2 m=44
